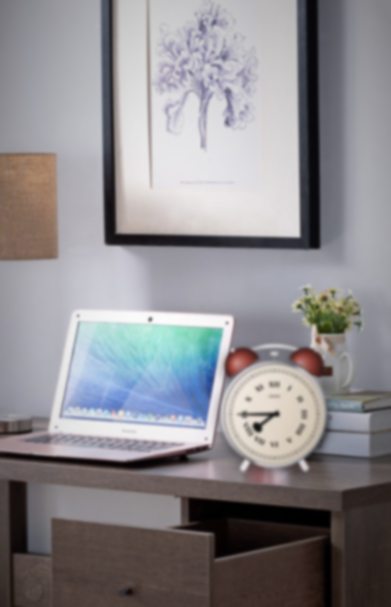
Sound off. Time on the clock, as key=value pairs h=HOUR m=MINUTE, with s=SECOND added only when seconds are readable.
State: h=7 m=45
